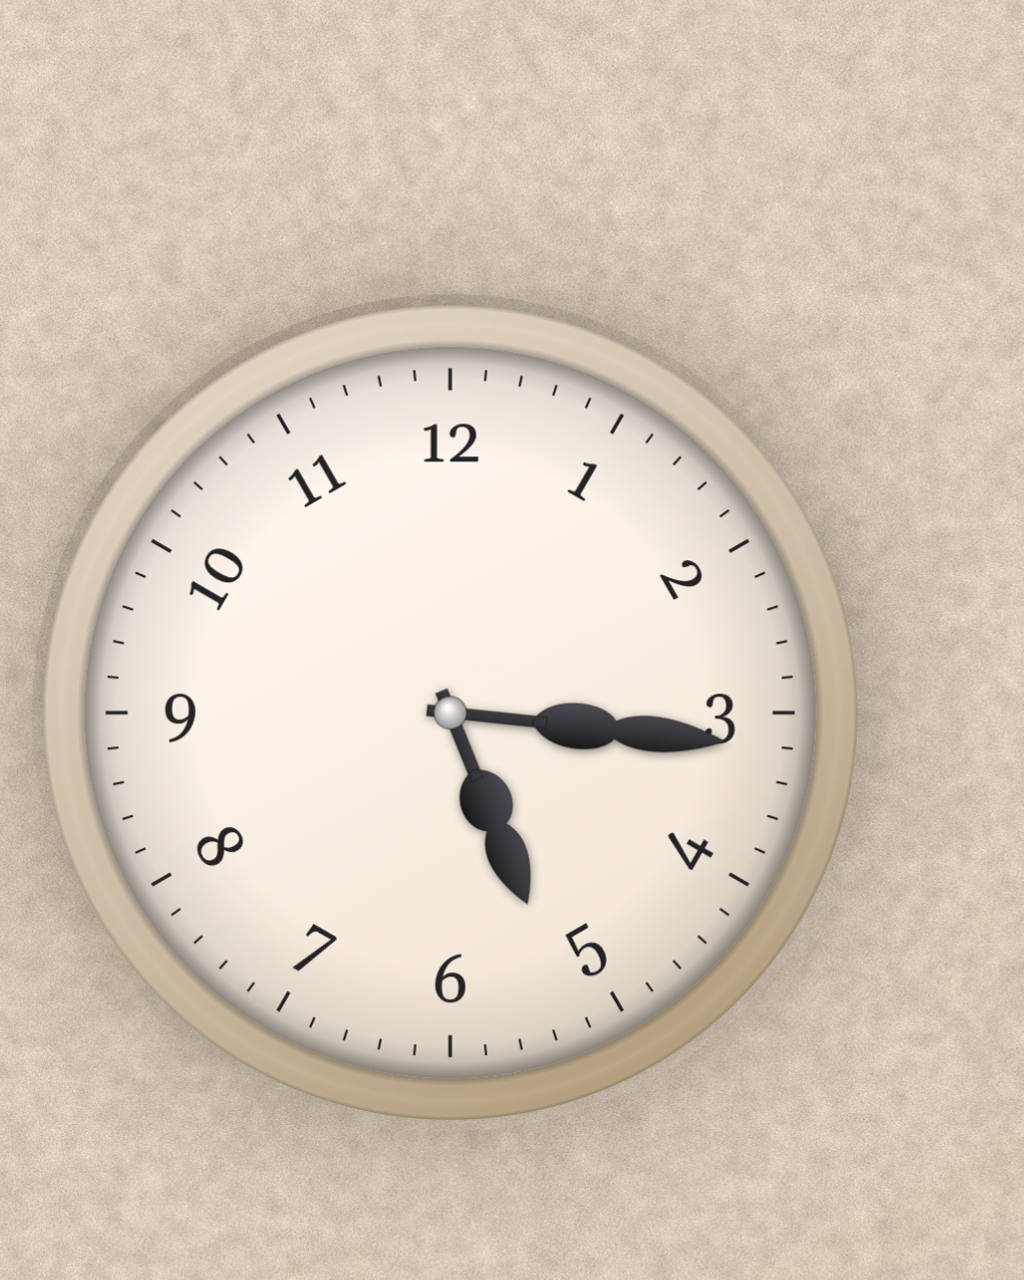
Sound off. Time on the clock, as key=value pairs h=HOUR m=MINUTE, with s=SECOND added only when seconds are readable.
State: h=5 m=16
